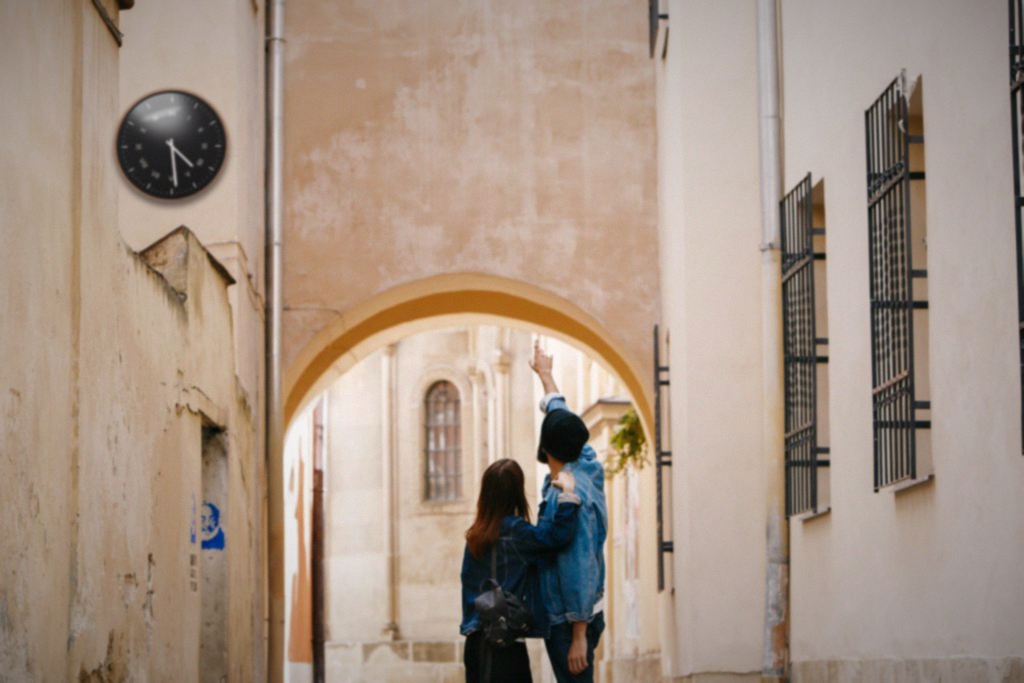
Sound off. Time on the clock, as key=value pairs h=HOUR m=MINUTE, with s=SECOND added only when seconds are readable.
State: h=4 m=29
